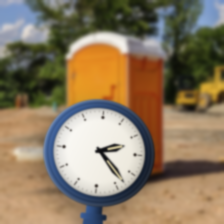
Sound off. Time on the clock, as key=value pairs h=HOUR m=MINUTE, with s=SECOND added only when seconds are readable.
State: h=2 m=23
